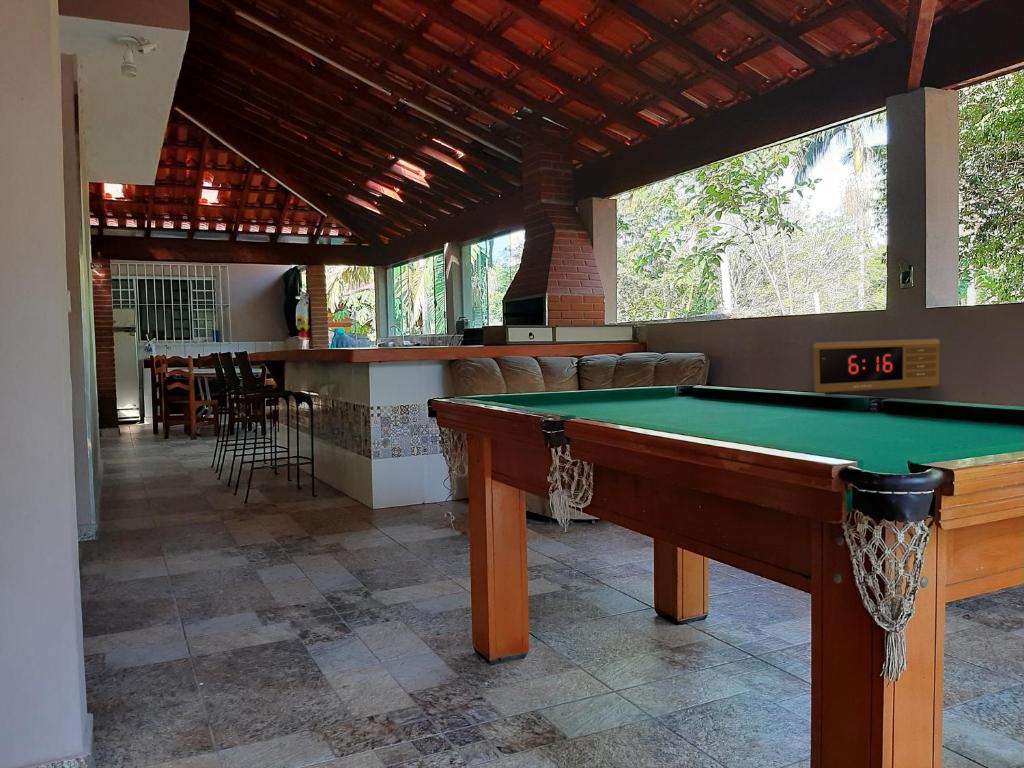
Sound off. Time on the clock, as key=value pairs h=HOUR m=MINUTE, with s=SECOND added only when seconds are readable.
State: h=6 m=16
